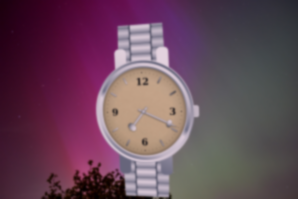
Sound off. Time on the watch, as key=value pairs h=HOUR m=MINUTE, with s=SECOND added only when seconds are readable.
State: h=7 m=19
